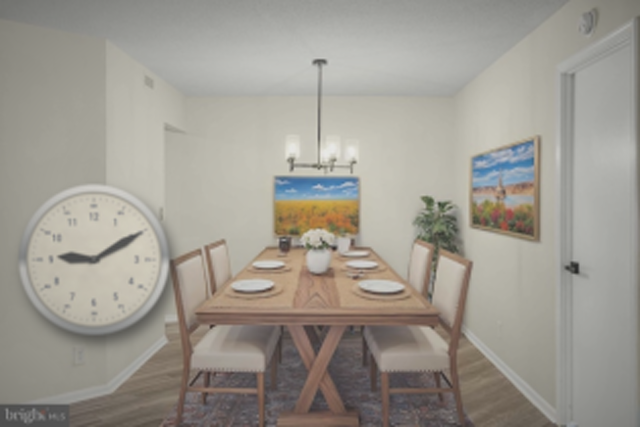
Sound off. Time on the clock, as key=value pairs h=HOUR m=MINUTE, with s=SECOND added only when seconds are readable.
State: h=9 m=10
